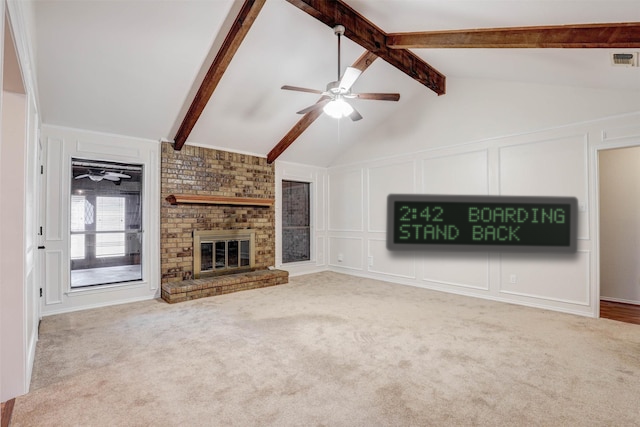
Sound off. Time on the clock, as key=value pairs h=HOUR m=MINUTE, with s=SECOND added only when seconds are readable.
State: h=2 m=42
